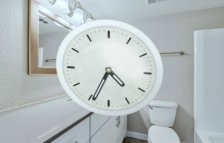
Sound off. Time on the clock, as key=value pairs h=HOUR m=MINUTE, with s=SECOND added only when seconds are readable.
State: h=4 m=34
